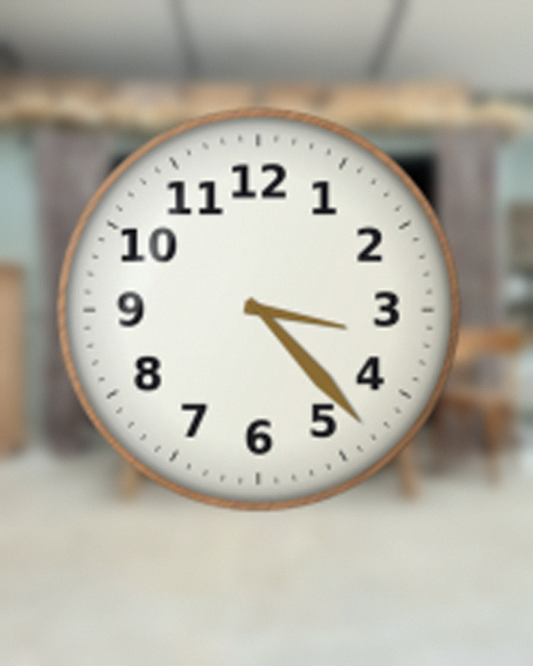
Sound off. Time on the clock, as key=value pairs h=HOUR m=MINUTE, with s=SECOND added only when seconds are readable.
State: h=3 m=23
